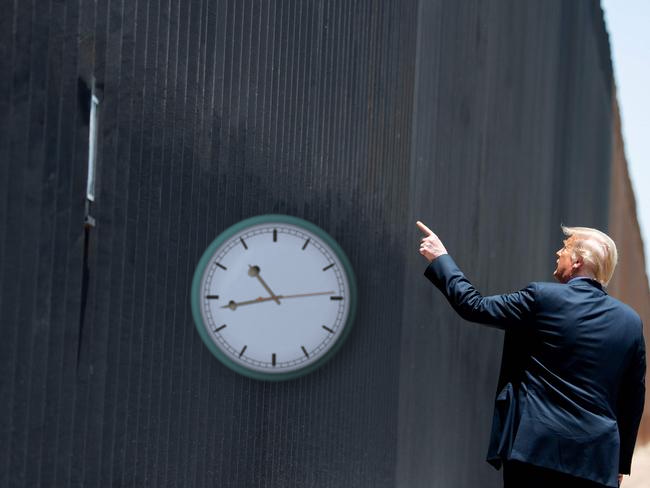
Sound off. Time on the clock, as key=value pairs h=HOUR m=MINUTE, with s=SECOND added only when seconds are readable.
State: h=10 m=43 s=14
